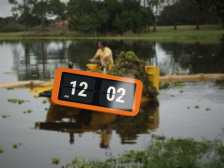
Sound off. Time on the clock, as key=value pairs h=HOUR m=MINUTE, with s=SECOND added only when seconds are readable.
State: h=12 m=2
